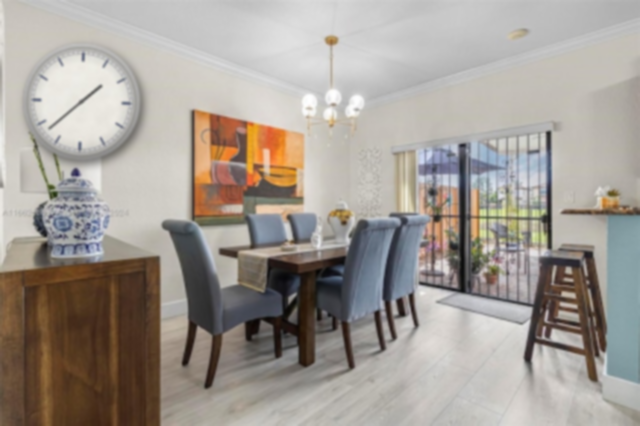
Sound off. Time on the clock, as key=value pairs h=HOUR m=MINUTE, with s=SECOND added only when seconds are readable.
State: h=1 m=38
